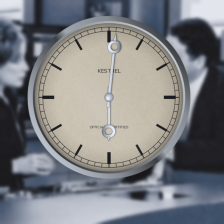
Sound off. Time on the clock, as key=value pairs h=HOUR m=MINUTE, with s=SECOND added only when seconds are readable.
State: h=6 m=1
